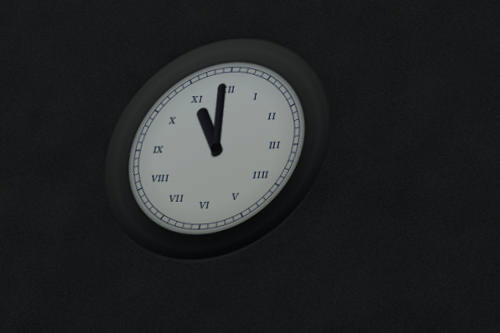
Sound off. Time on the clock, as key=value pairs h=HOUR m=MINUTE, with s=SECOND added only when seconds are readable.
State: h=10 m=59
